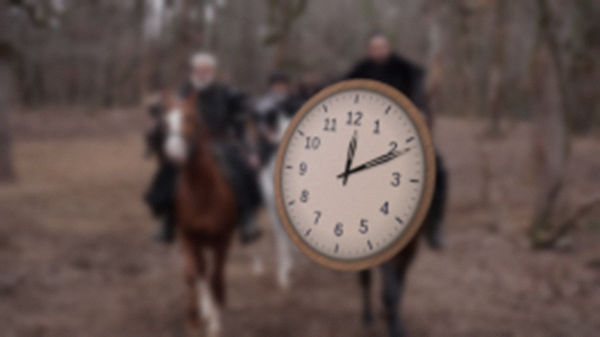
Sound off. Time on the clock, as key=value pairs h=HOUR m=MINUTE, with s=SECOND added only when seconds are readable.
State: h=12 m=11
